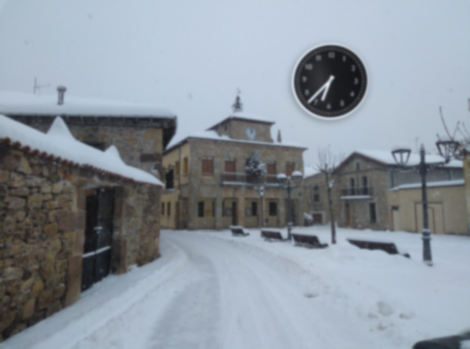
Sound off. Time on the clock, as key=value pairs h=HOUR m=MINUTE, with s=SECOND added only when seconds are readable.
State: h=6 m=37
